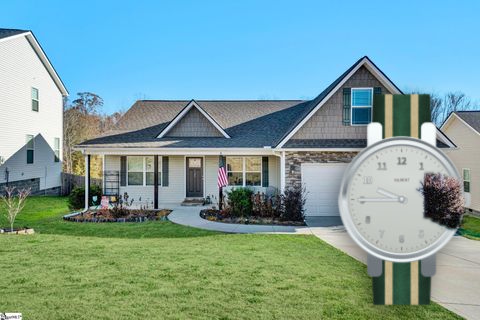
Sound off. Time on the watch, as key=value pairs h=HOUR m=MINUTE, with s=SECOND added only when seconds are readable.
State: h=9 m=45
